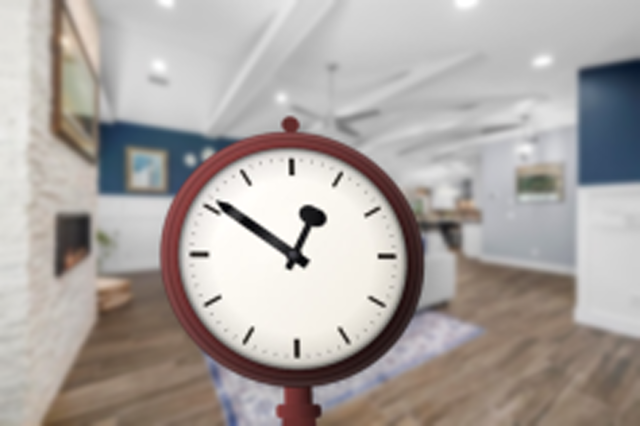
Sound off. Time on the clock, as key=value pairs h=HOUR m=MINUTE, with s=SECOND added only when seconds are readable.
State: h=12 m=51
